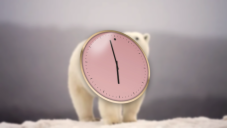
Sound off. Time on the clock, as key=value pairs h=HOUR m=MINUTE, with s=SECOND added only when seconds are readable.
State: h=5 m=58
